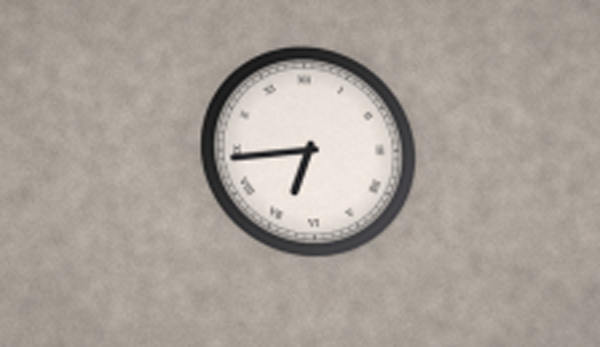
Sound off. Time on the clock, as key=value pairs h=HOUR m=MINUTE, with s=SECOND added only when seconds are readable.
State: h=6 m=44
